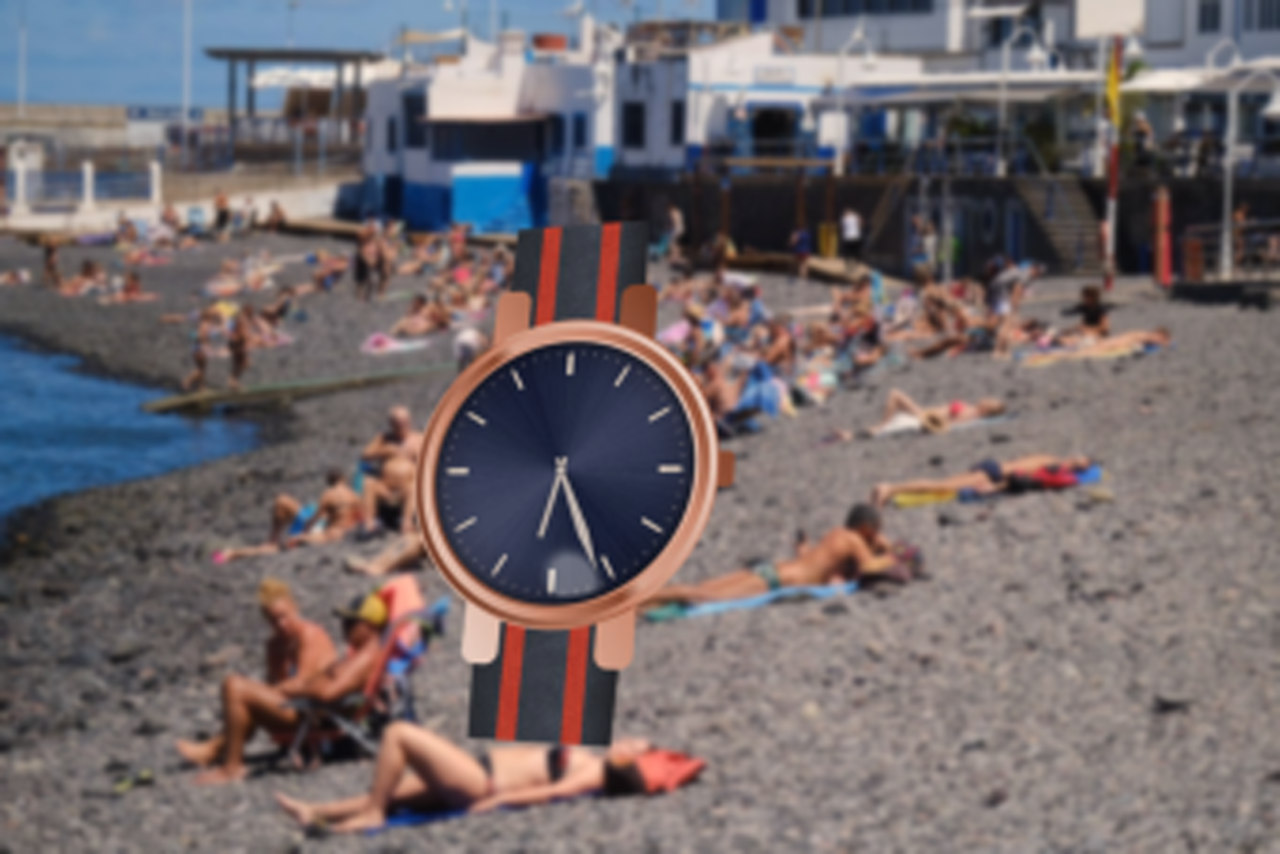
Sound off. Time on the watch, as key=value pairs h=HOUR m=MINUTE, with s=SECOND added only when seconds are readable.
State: h=6 m=26
